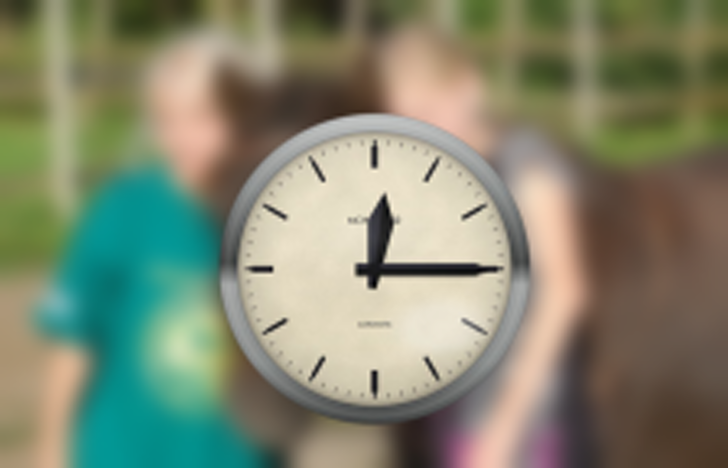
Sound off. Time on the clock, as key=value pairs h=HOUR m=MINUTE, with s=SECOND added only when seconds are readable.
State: h=12 m=15
